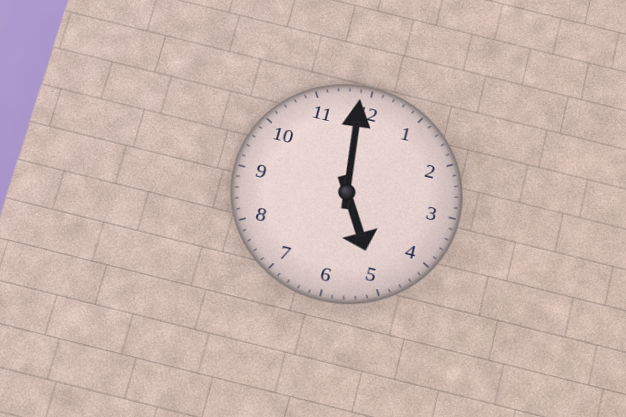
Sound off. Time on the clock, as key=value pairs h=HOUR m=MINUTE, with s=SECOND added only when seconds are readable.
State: h=4 m=59
